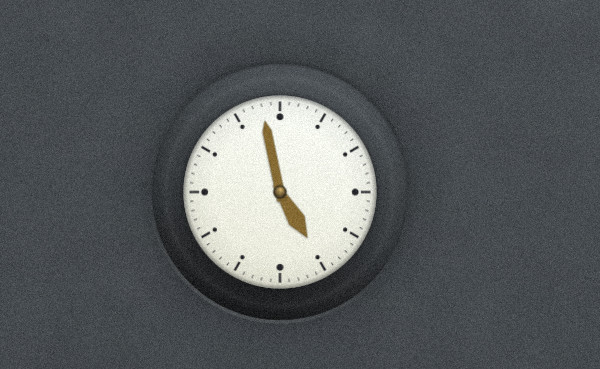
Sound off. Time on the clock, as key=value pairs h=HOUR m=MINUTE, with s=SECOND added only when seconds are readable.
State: h=4 m=58
